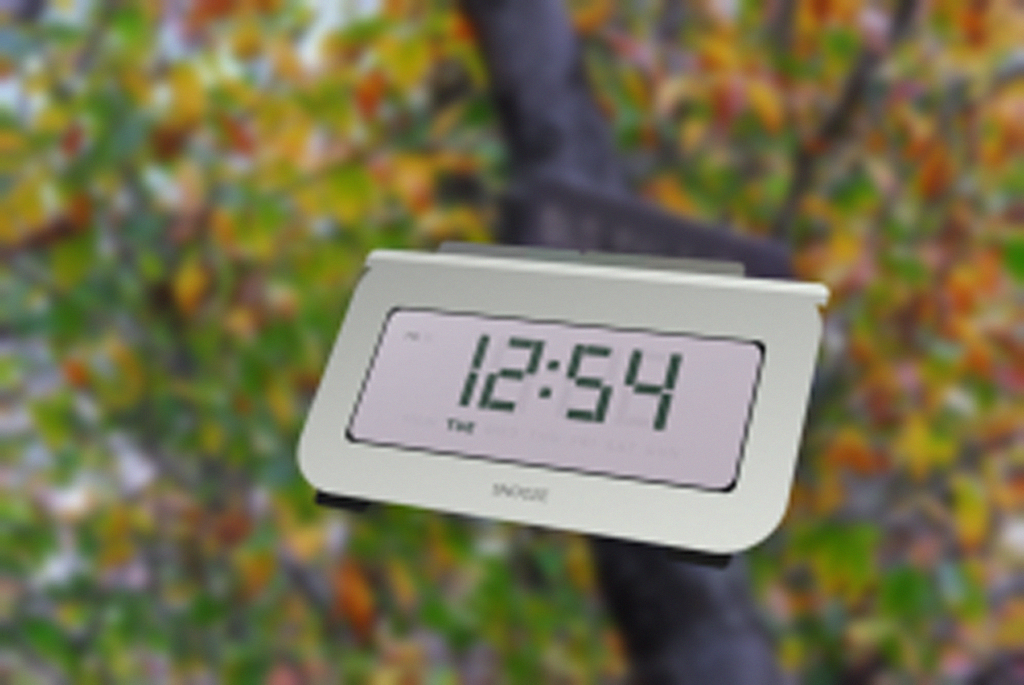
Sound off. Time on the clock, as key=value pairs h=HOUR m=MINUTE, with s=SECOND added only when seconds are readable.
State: h=12 m=54
